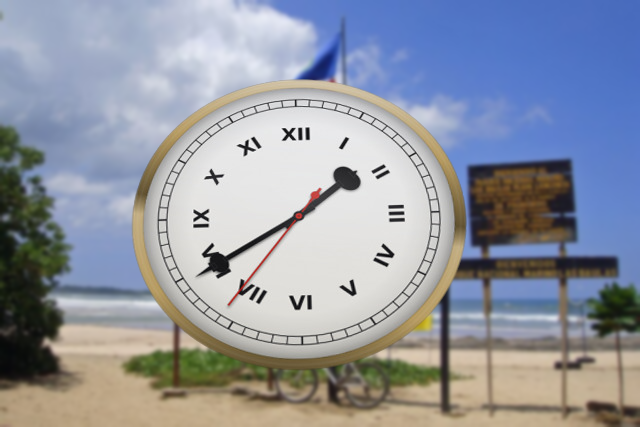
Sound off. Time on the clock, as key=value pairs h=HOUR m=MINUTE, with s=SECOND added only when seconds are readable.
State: h=1 m=39 s=36
